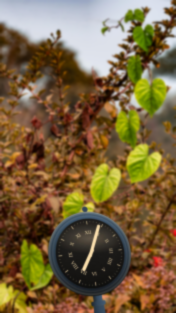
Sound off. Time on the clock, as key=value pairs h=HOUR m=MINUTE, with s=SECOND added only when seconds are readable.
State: h=7 m=4
